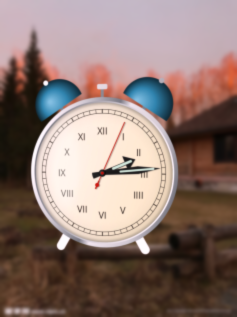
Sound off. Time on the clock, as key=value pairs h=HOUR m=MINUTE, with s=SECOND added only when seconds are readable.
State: h=2 m=14 s=4
